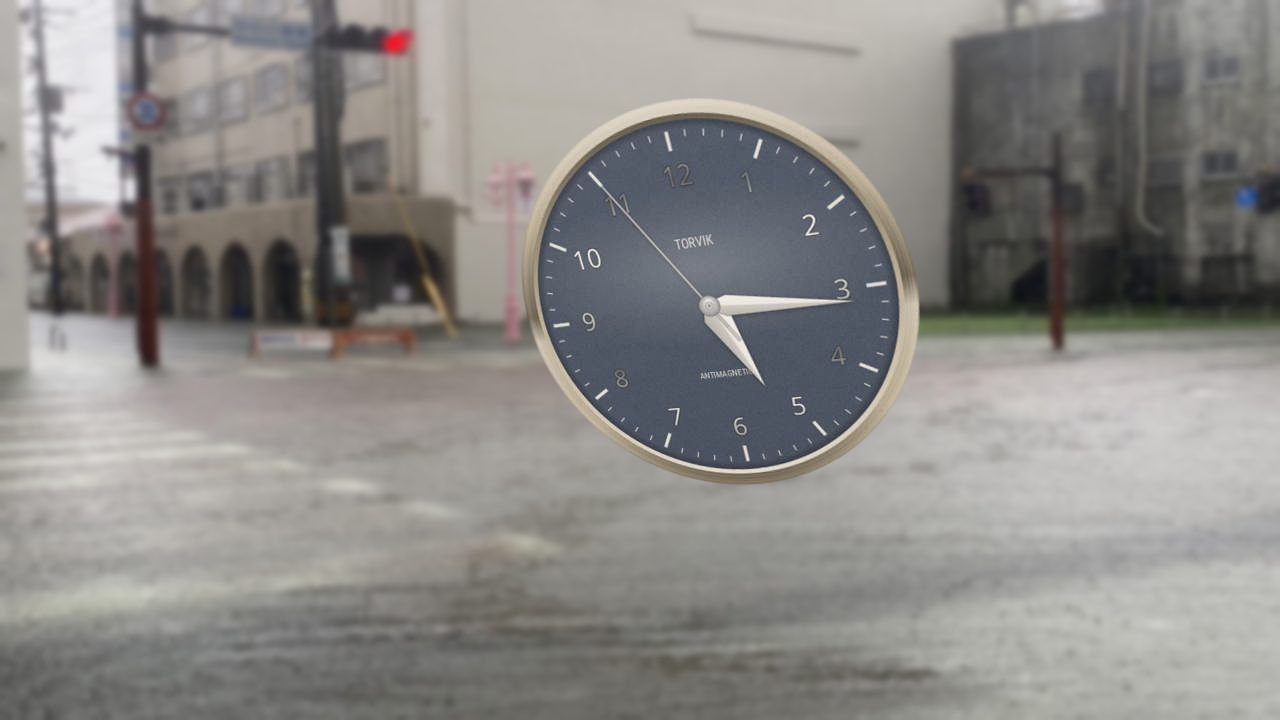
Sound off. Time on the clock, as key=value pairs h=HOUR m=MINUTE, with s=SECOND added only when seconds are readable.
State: h=5 m=15 s=55
